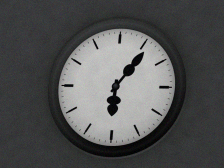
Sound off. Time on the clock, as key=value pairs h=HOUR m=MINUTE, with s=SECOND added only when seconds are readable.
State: h=6 m=6
